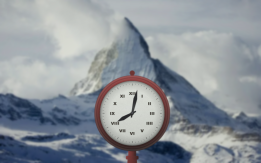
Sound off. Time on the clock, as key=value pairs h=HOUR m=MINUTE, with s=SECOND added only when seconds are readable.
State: h=8 m=2
